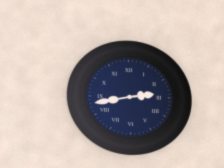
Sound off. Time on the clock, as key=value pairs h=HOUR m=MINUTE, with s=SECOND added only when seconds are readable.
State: h=2 m=43
